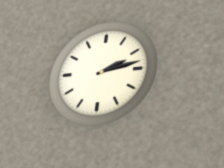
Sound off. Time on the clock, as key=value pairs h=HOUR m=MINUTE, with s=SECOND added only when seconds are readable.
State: h=2 m=13
